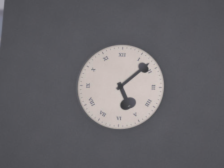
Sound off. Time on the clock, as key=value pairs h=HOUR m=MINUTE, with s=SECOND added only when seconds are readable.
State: h=5 m=8
